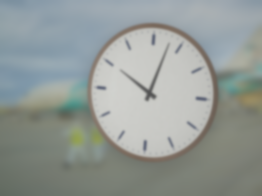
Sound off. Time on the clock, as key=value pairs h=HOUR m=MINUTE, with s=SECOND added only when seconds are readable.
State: h=10 m=3
